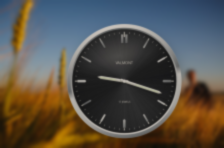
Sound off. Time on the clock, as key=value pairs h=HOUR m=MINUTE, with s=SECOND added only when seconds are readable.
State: h=9 m=18
